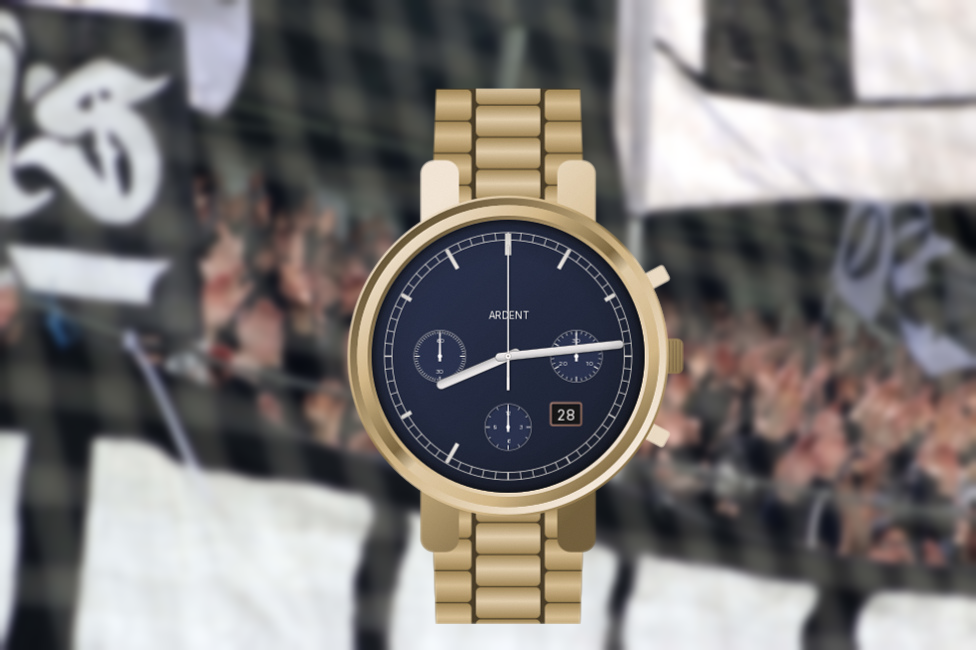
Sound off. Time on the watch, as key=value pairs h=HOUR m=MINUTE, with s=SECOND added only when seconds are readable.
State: h=8 m=14
